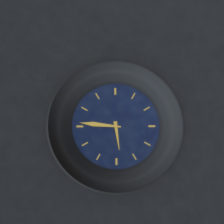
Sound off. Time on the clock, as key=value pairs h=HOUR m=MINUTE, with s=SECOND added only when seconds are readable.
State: h=5 m=46
